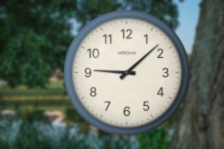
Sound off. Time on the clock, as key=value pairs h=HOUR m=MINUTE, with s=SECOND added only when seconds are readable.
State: h=9 m=8
